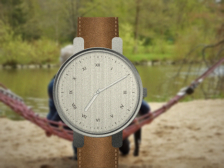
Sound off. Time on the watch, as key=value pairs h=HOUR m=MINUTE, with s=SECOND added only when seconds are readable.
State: h=7 m=10
